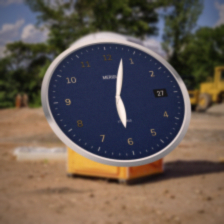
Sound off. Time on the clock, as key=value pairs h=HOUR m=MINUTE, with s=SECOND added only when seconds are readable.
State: h=6 m=3
